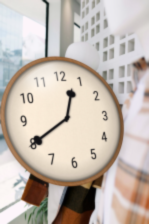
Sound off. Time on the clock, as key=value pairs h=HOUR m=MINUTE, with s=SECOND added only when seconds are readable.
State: h=12 m=40
